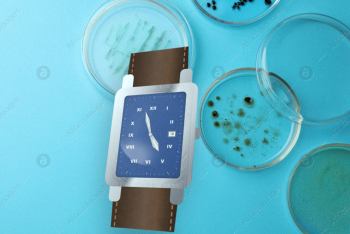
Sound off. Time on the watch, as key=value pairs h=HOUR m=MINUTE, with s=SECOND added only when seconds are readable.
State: h=4 m=57
